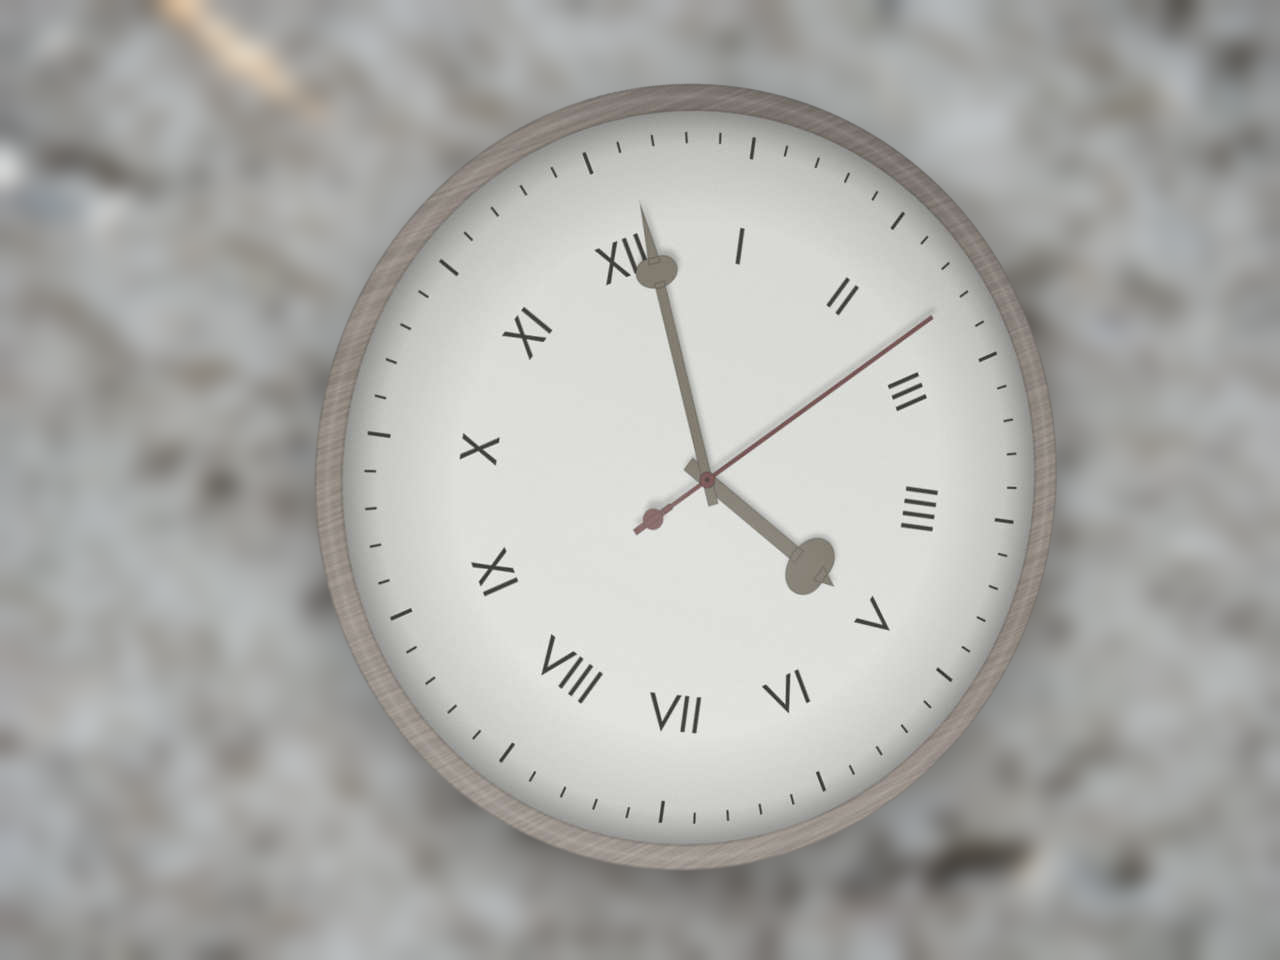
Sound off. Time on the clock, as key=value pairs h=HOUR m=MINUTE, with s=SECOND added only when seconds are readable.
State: h=5 m=1 s=13
